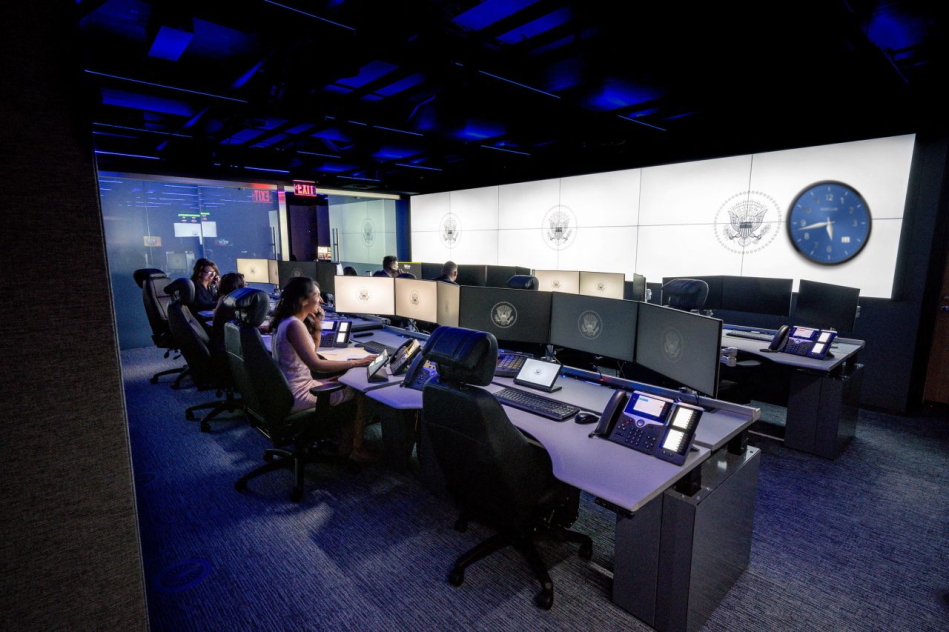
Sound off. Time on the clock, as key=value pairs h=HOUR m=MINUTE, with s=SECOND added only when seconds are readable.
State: h=5 m=43
